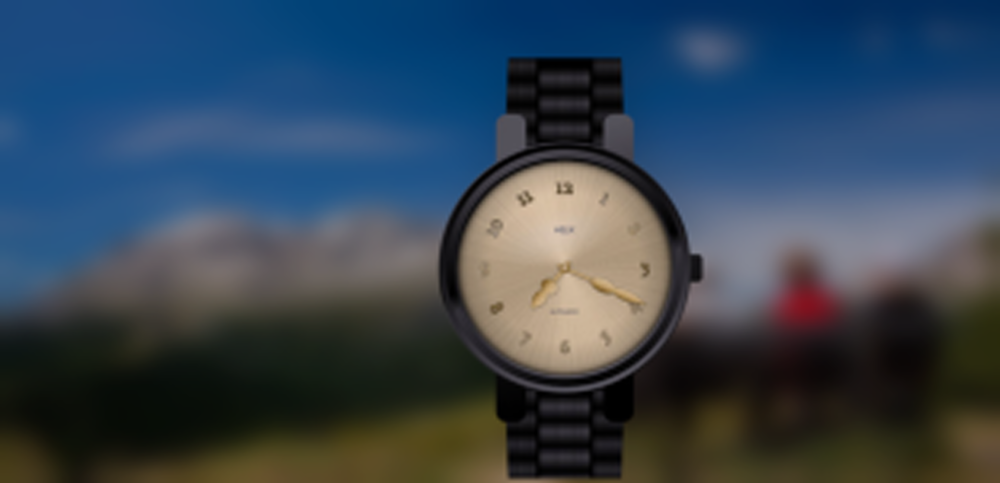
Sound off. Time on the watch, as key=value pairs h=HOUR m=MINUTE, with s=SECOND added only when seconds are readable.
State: h=7 m=19
